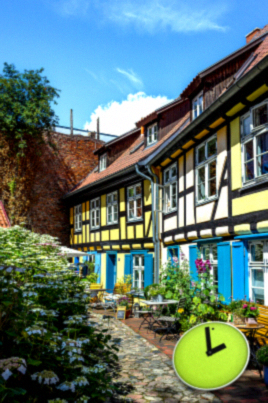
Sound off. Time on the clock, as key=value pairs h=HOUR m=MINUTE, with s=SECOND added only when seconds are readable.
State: h=1 m=58
